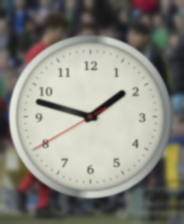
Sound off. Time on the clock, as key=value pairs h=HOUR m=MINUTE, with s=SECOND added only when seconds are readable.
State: h=1 m=47 s=40
